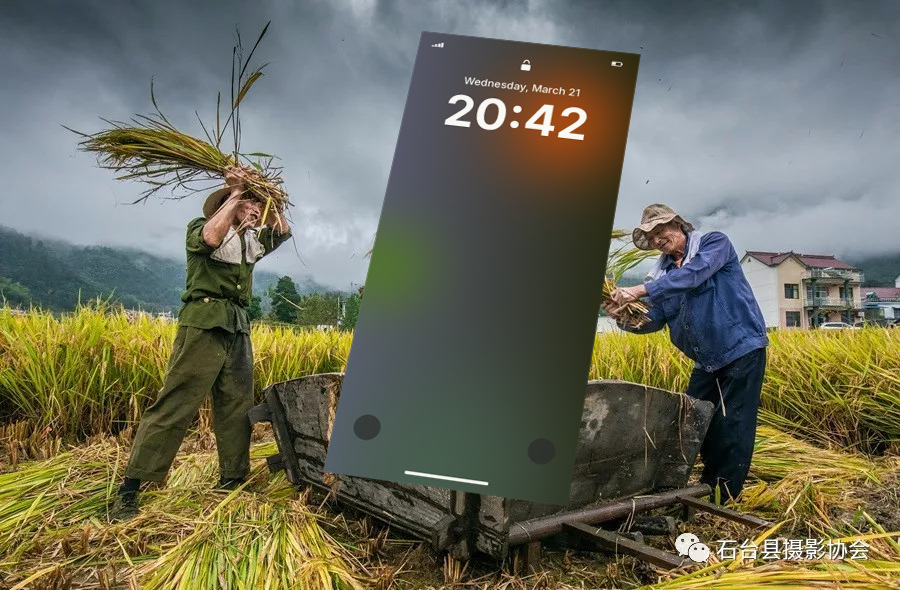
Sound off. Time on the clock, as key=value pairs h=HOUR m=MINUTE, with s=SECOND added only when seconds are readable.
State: h=20 m=42
